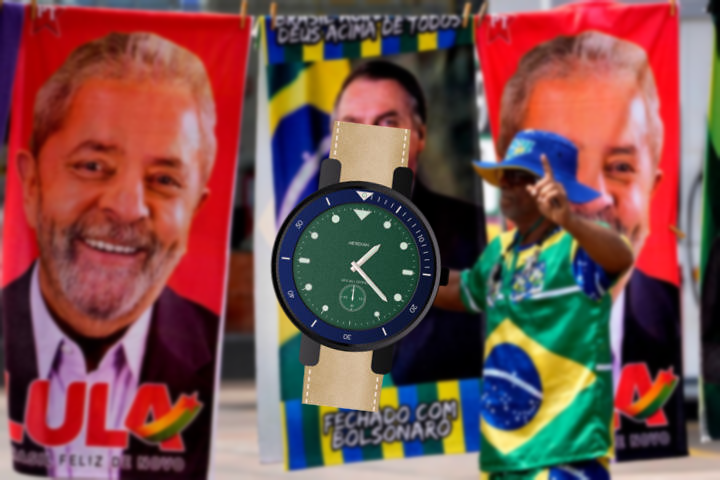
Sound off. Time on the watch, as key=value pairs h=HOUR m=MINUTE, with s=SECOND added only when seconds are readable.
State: h=1 m=22
